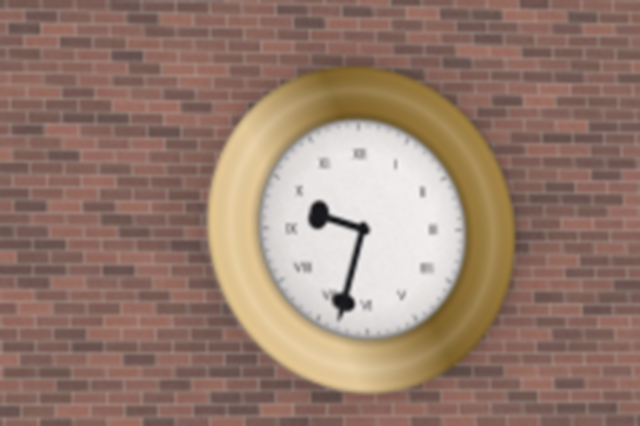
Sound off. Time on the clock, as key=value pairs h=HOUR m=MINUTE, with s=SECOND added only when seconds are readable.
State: h=9 m=33
